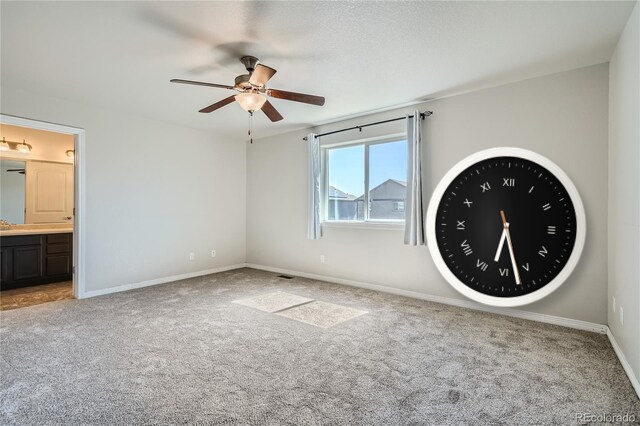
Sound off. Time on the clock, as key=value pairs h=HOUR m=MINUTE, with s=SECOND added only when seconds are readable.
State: h=6 m=27 s=27
